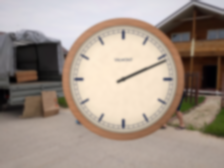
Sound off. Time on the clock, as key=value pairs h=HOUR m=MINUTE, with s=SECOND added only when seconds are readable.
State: h=2 m=11
